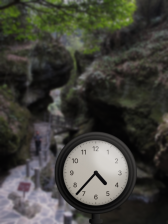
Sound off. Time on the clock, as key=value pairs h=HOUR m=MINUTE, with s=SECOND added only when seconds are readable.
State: h=4 m=37
